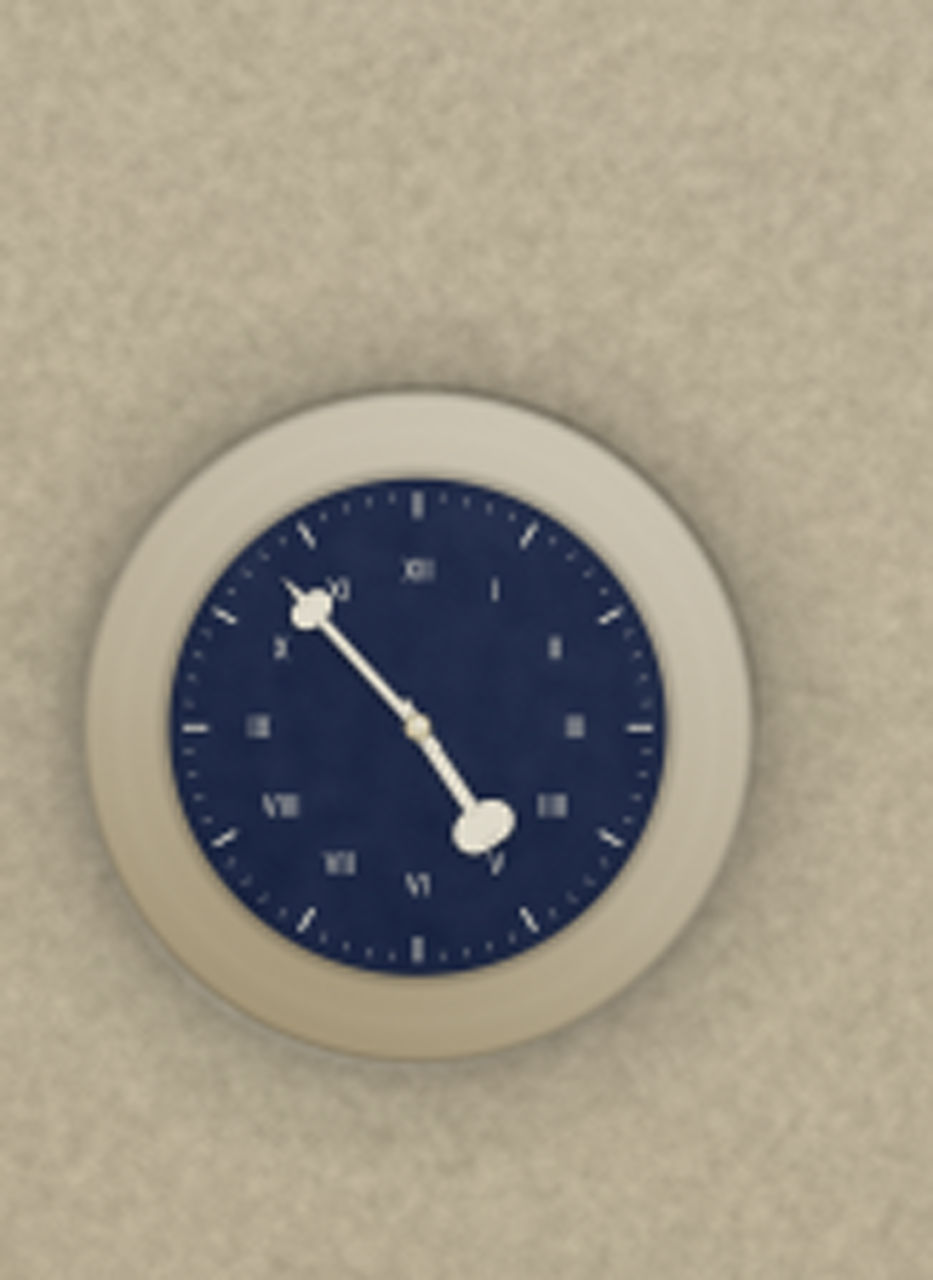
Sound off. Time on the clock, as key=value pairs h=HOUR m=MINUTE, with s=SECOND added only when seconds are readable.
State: h=4 m=53
